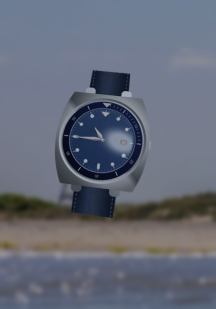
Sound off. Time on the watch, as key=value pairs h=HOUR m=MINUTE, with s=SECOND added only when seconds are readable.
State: h=10 m=45
